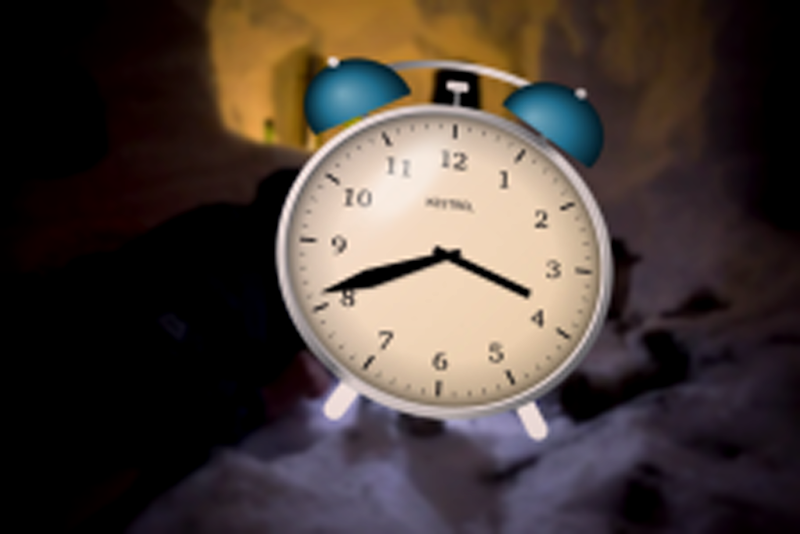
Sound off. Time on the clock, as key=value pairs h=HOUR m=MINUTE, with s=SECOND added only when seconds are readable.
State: h=3 m=41
